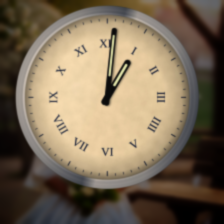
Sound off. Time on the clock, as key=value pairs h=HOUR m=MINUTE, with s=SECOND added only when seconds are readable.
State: h=1 m=1
